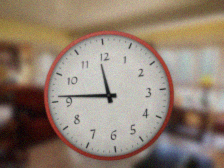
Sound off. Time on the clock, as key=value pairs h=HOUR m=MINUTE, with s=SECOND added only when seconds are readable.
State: h=11 m=46
